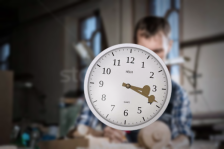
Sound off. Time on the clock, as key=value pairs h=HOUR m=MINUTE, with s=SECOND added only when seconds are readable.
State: h=3 m=19
